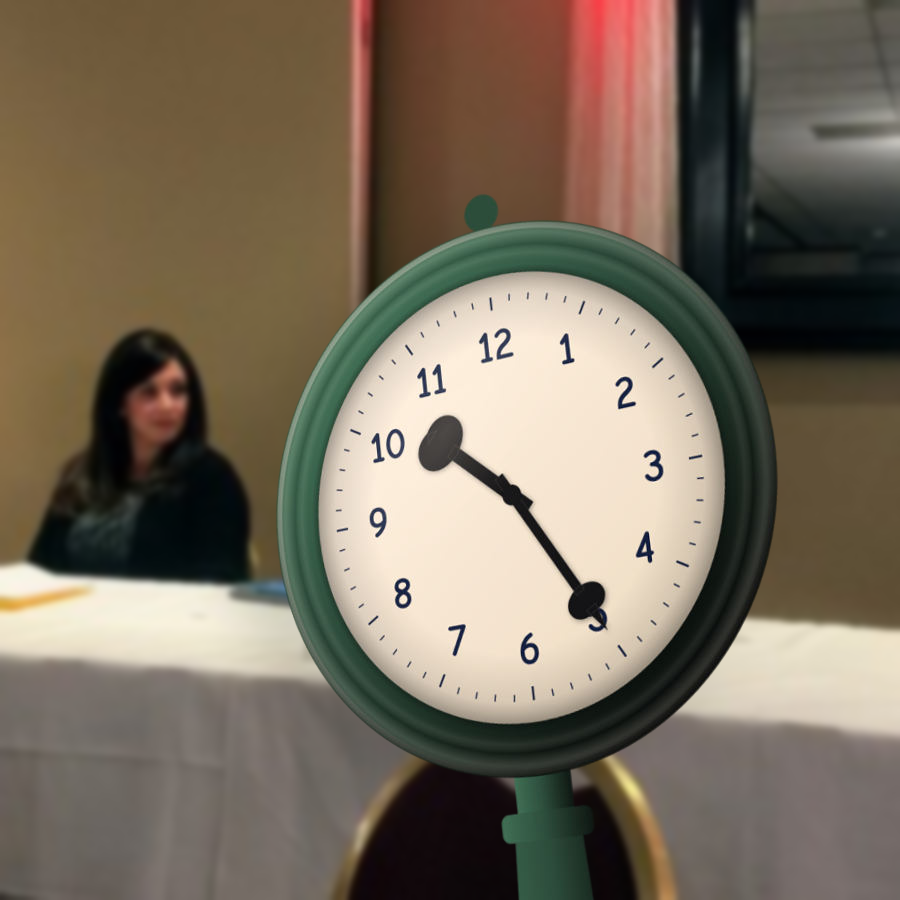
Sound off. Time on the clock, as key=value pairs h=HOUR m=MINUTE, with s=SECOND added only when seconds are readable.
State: h=10 m=25
